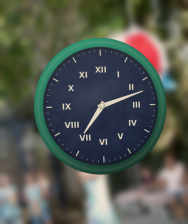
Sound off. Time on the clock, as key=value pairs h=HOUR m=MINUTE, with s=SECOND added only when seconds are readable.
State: h=7 m=12
